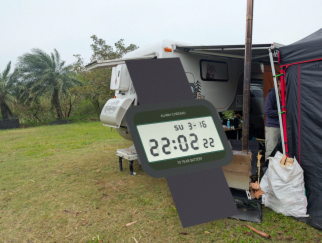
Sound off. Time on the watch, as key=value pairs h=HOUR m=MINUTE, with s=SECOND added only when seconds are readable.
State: h=22 m=2 s=22
